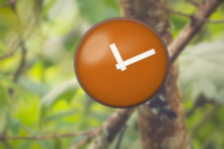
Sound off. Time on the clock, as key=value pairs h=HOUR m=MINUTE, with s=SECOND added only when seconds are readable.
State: h=11 m=11
